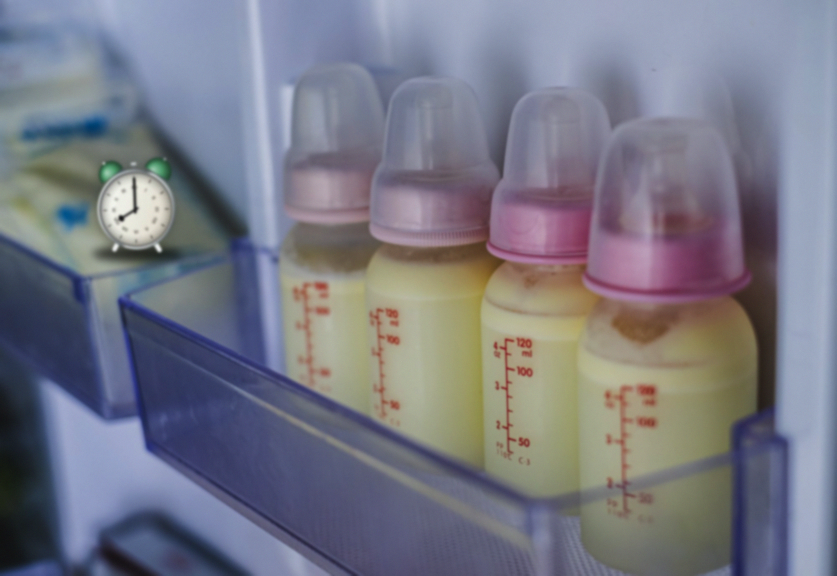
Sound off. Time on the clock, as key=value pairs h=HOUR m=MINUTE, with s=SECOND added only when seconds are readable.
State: h=8 m=0
